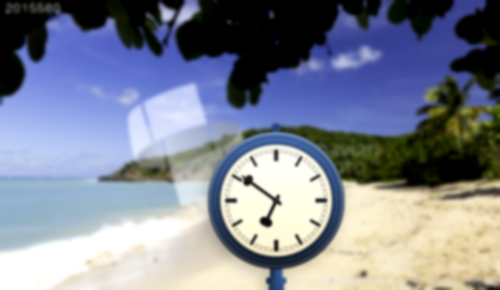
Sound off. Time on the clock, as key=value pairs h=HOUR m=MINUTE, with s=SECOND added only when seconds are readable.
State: h=6 m=51
